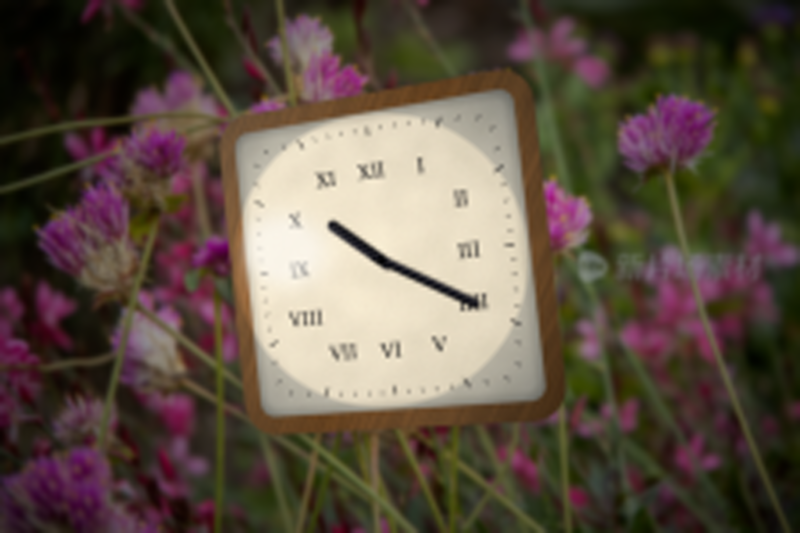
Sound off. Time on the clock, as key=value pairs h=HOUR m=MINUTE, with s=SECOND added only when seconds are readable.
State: h=10 m=20
